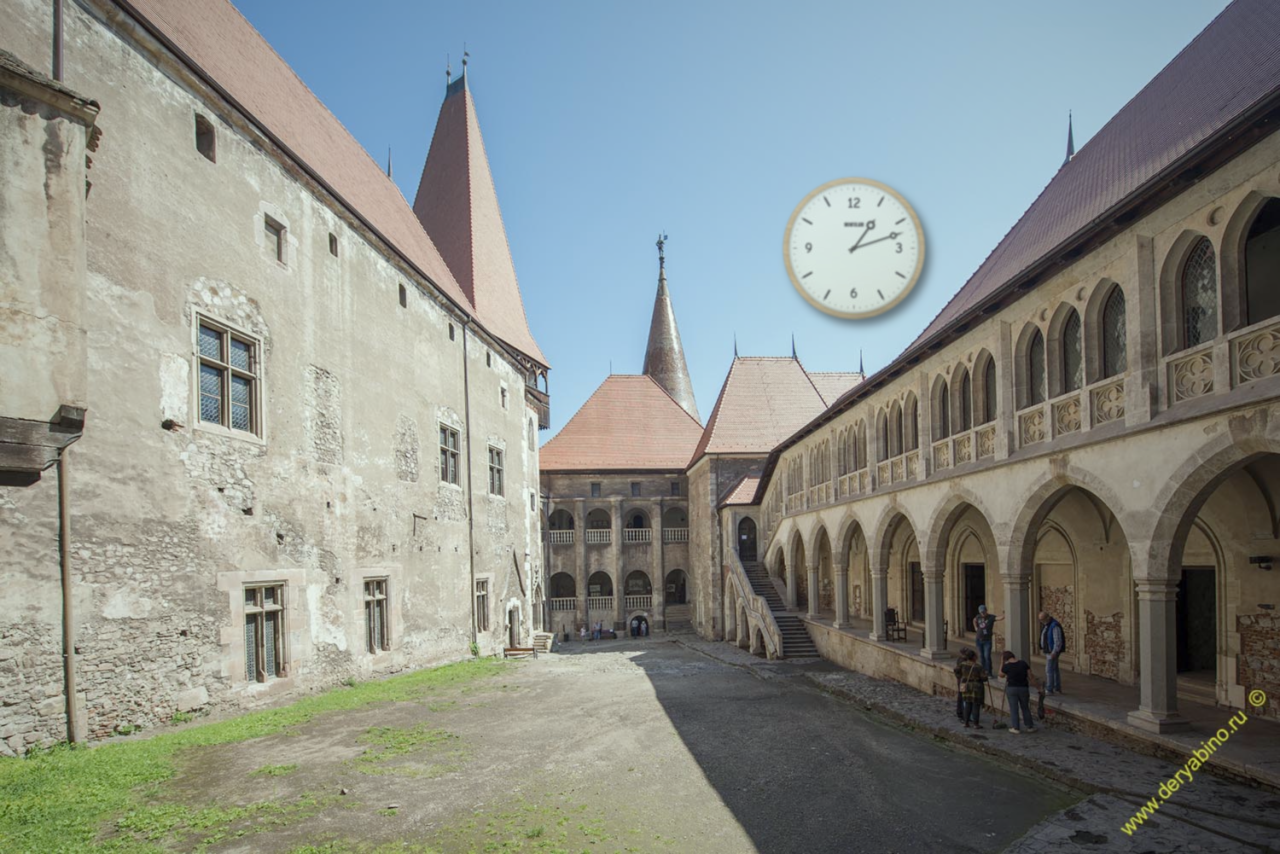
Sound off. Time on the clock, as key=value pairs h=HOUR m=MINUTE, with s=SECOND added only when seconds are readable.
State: h=1 m=12
